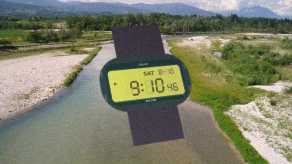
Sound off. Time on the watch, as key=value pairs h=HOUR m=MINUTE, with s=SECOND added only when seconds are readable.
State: h=9 m=10 s=46
